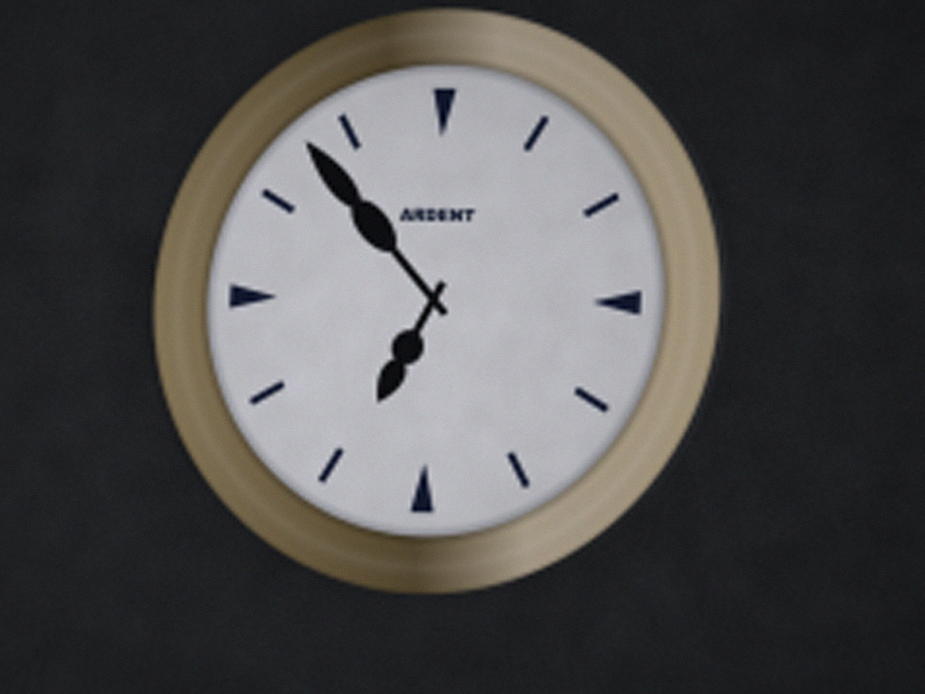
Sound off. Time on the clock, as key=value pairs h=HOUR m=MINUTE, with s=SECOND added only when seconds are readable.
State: h=6 m=53
